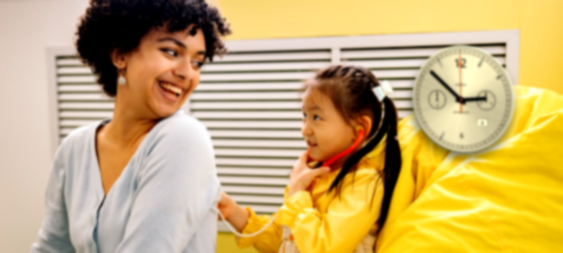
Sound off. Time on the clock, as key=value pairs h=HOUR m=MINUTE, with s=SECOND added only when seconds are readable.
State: h=2 m=52
